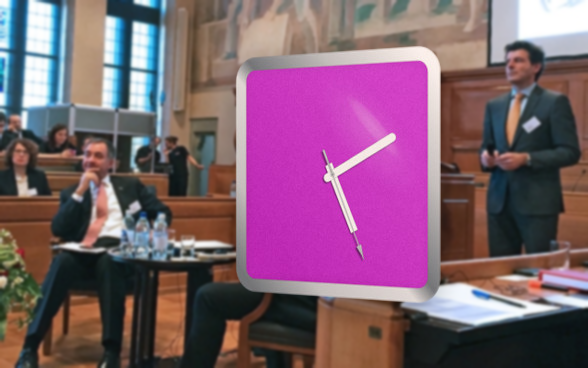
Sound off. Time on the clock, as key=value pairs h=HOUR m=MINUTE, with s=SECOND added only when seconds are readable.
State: h=5 m=10 s=26
